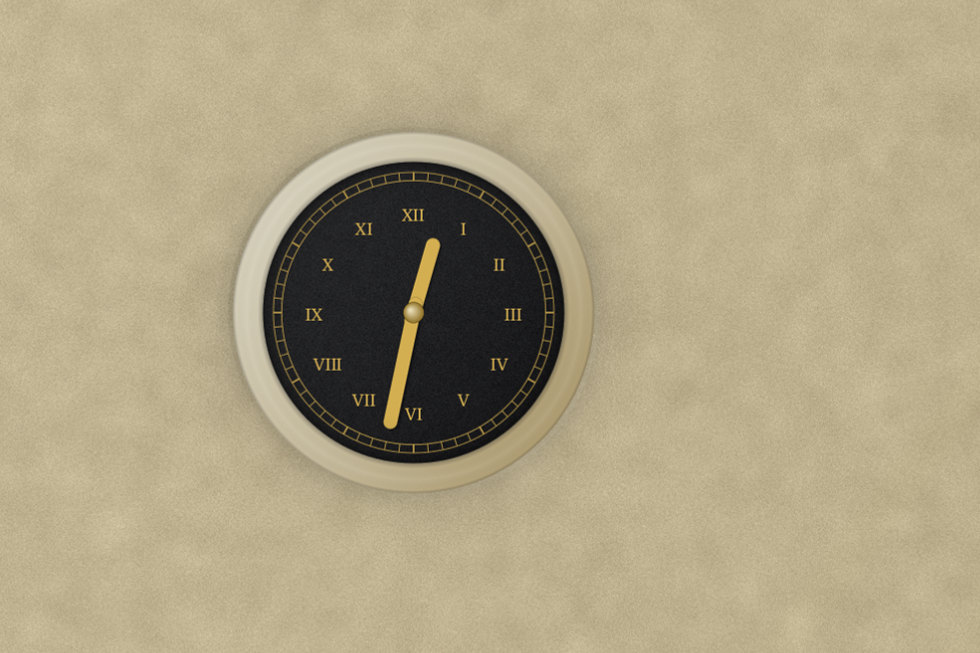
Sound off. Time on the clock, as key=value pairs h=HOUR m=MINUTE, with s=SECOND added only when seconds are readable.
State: h=12 m=32
